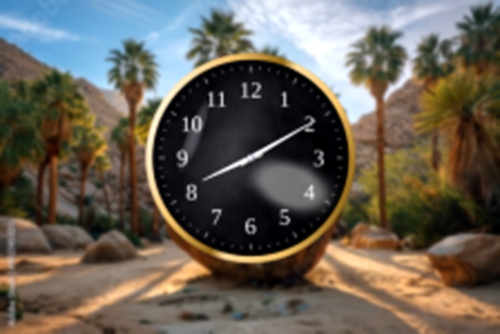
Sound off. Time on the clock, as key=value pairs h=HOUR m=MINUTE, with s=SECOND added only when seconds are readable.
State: h=8 m=10
